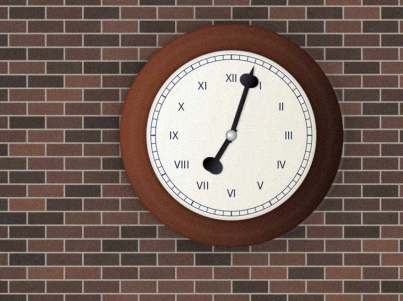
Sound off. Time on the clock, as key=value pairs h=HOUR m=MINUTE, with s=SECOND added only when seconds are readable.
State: h=7 m=3
